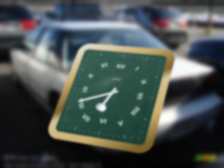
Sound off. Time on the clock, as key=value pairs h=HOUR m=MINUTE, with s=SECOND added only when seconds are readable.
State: h=6 m=41
